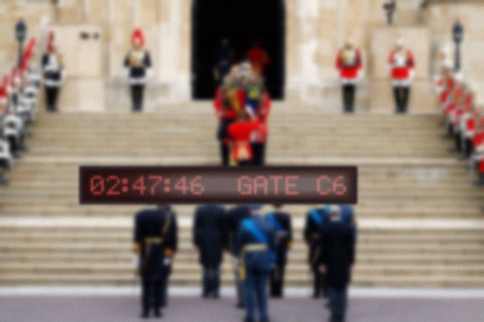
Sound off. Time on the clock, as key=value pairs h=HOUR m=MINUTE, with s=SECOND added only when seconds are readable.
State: h=2 m=47 s=46
